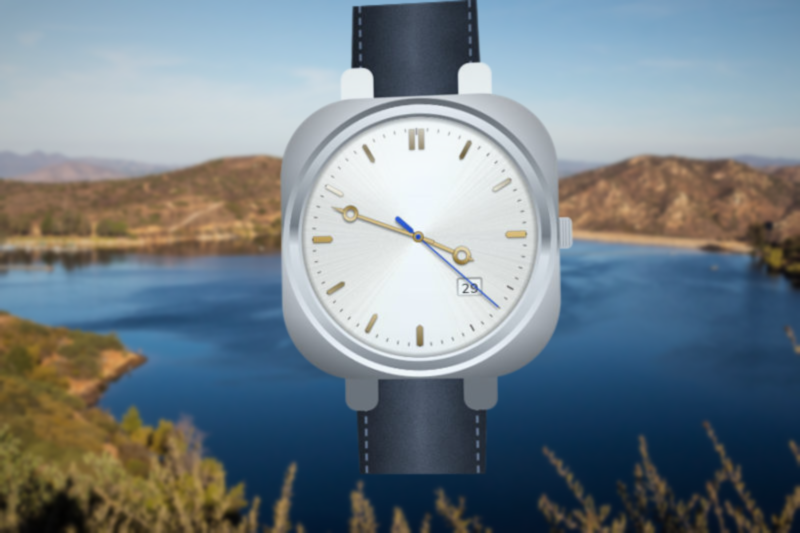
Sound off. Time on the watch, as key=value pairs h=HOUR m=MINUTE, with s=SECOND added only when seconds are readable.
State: h=3 m=48 s=22
